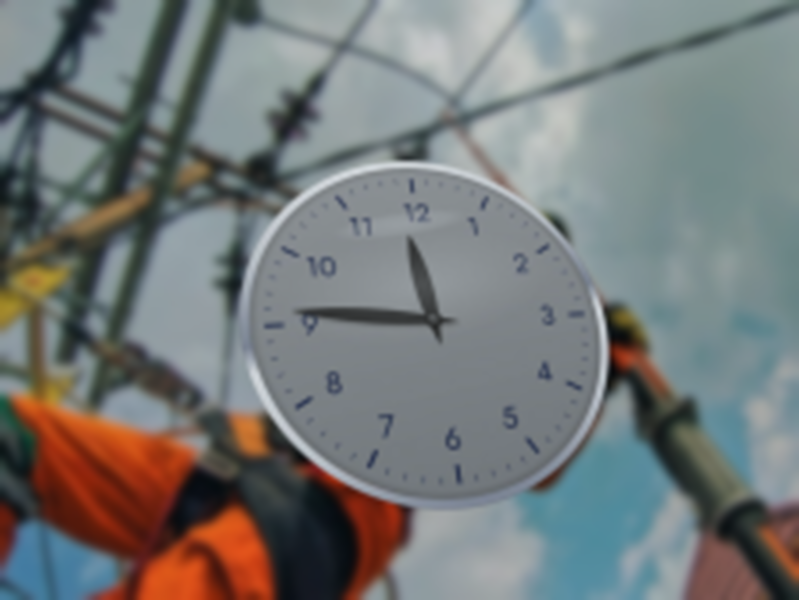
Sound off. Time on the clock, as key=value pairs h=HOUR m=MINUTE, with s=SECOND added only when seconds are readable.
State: h=11 m=46
